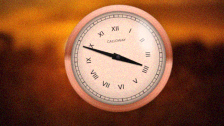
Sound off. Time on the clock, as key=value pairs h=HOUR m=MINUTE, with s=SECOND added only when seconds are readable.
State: h=3 m=49
